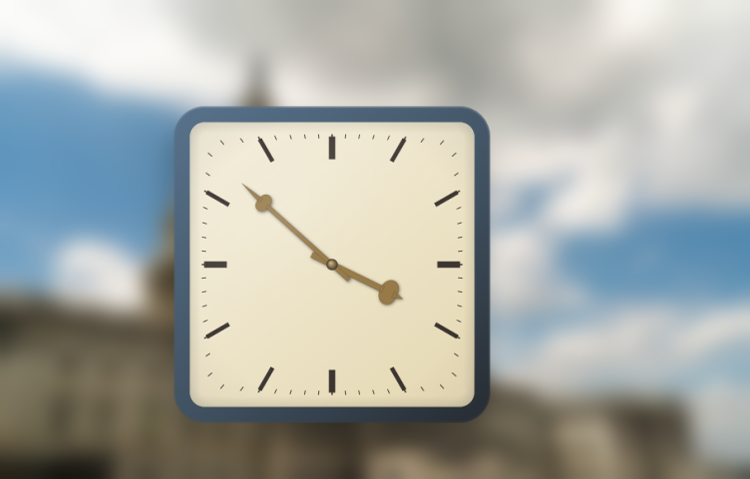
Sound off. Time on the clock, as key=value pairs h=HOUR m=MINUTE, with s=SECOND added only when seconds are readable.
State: h=3 m=52
